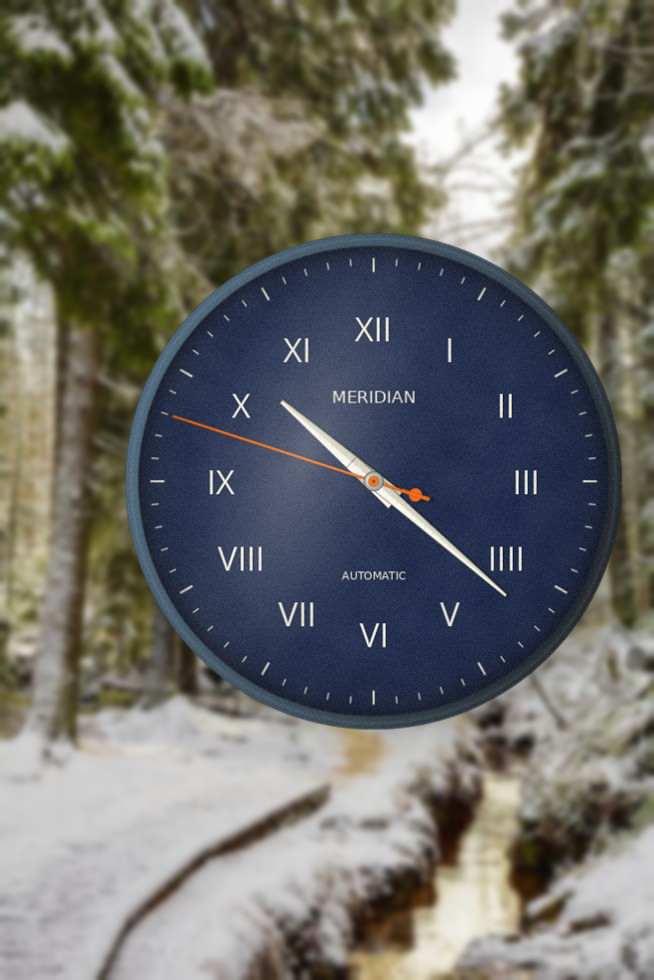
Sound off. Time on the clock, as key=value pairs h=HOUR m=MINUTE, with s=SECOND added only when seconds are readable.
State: h=10 m=21 s=48
